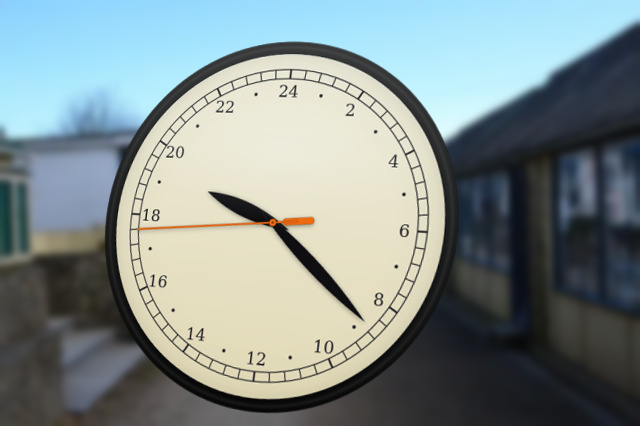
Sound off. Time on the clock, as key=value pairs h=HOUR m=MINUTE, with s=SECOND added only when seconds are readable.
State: h=19 m=21 s=44
